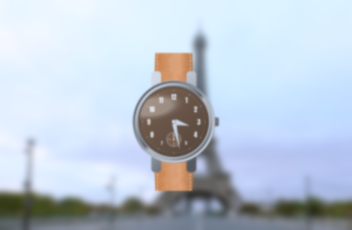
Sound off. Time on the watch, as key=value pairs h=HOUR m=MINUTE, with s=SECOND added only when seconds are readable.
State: h=3 m=28
